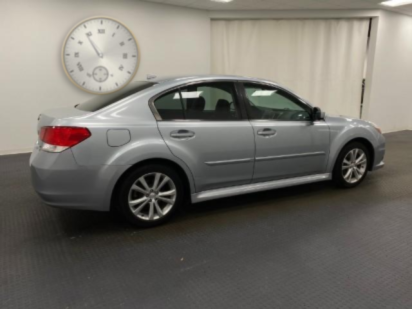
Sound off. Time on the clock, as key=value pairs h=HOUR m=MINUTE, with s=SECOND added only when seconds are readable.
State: h=10 m=54
